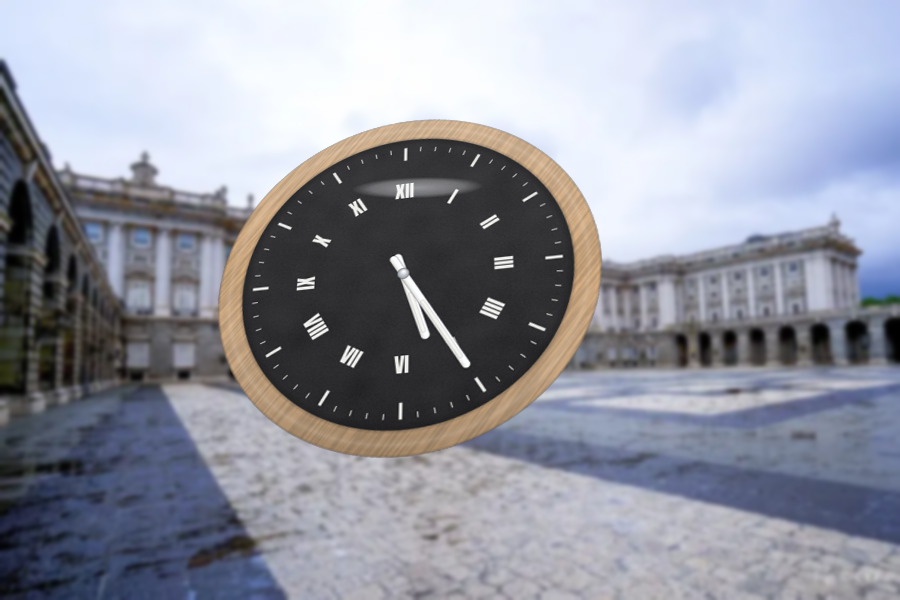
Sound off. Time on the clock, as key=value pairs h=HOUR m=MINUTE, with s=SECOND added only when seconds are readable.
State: h=5 m=25
